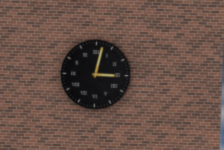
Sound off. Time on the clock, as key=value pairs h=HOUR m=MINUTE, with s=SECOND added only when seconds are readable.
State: h=3 m=2
